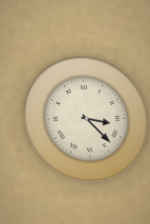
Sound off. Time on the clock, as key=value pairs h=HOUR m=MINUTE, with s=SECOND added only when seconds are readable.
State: h=3 m=23
